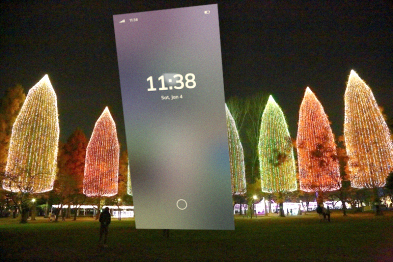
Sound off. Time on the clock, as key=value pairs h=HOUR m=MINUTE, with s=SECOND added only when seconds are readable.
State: h=11 m=38
